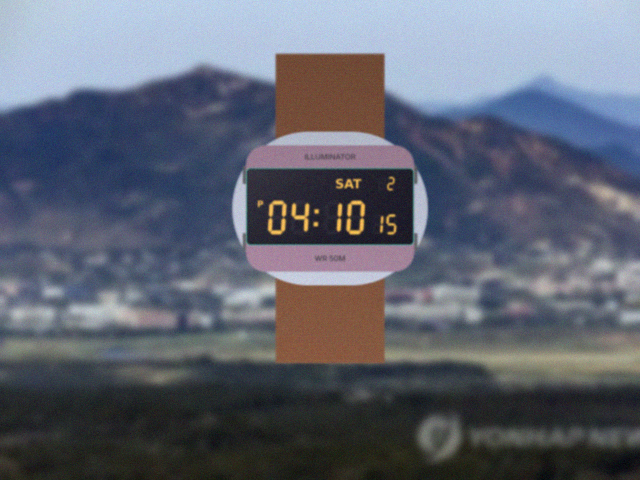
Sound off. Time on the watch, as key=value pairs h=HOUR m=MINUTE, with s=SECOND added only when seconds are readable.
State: h=4 m=10 s=15
